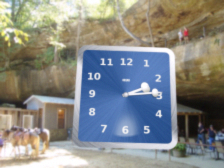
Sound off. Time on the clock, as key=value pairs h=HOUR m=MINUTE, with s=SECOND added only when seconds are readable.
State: h=2 m=14
